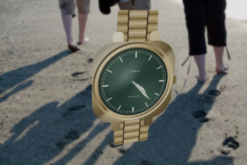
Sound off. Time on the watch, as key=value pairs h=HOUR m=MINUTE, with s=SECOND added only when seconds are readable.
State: h=4 m=23
